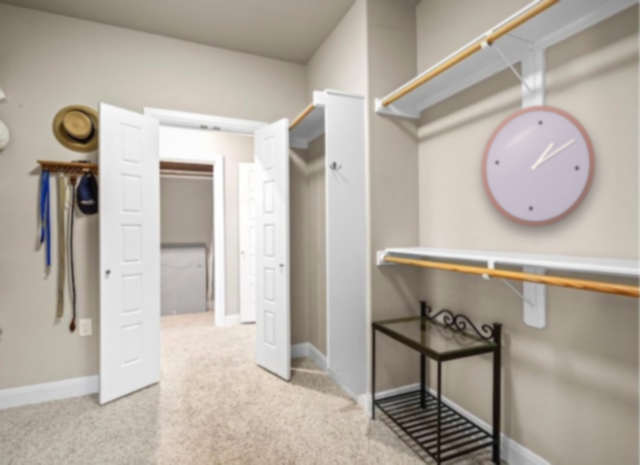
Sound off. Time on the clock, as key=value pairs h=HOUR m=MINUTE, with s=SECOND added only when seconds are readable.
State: h=1 m=9
